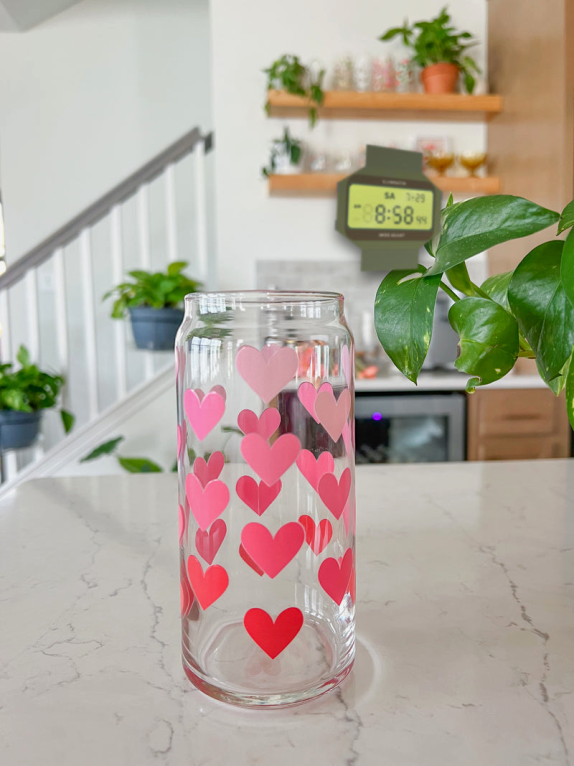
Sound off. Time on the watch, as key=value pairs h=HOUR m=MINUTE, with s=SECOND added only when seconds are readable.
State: h=8 m=58
